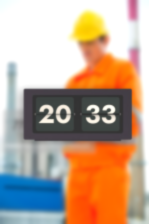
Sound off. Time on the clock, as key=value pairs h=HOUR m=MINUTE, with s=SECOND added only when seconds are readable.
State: h=20 m=33
